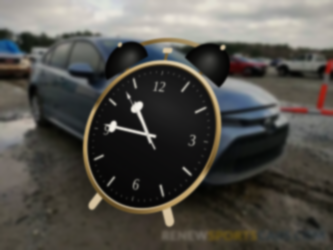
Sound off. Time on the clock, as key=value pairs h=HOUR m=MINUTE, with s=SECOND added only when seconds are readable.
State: h=10 m=45 s=53
